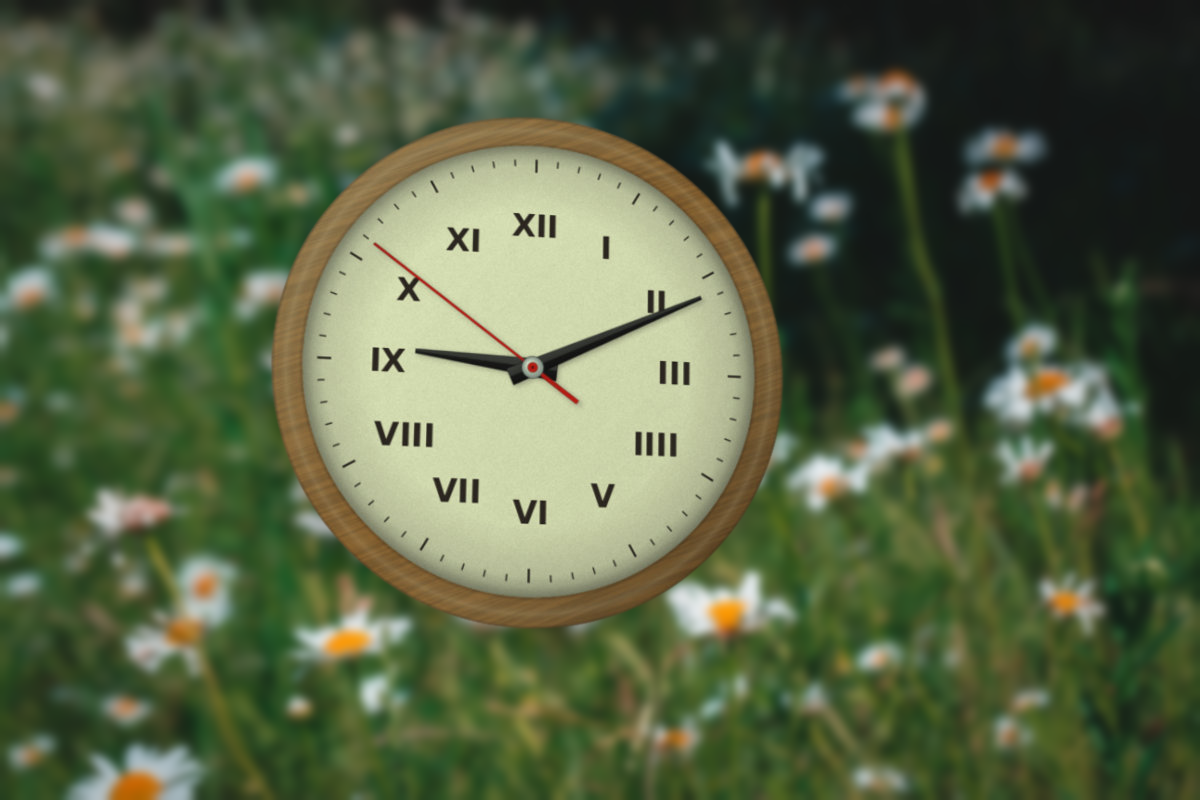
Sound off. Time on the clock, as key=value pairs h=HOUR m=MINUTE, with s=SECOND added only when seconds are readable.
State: h=9 m=10 s=51
